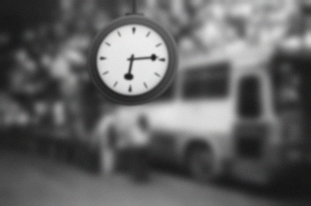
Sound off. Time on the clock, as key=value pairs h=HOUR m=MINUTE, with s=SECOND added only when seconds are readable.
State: h=6 m=14
